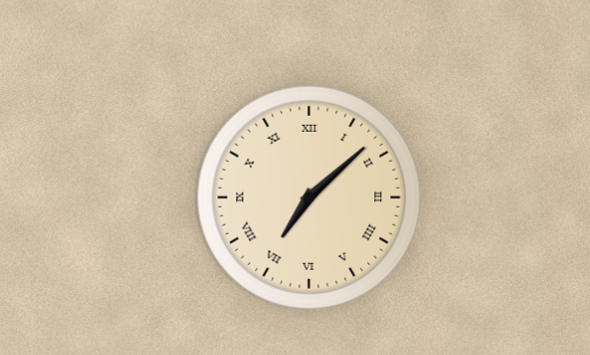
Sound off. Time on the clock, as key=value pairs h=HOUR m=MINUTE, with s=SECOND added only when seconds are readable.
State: h=7 m=8
